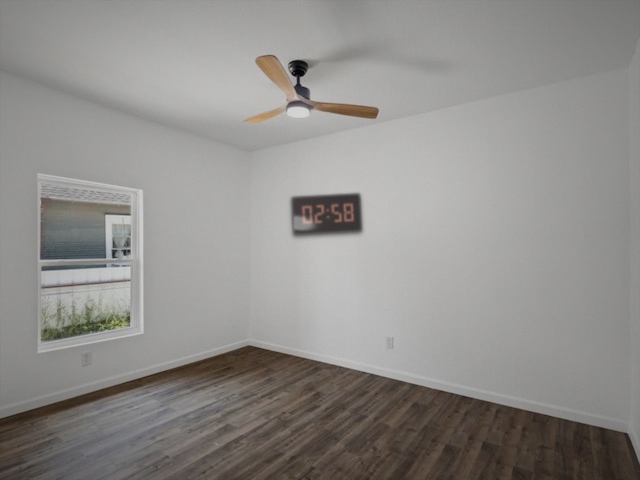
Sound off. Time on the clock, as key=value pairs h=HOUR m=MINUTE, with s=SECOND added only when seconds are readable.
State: h=2 m=58
